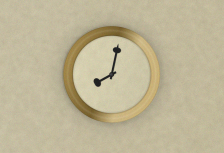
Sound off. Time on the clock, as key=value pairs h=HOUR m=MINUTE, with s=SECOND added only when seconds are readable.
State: h=8 m=2
